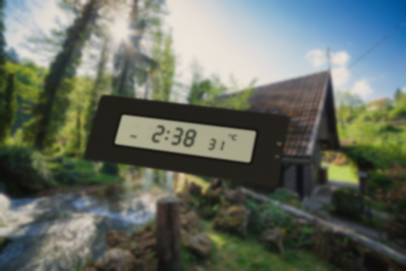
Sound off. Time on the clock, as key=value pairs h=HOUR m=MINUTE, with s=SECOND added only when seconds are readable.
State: h=2 m=38
